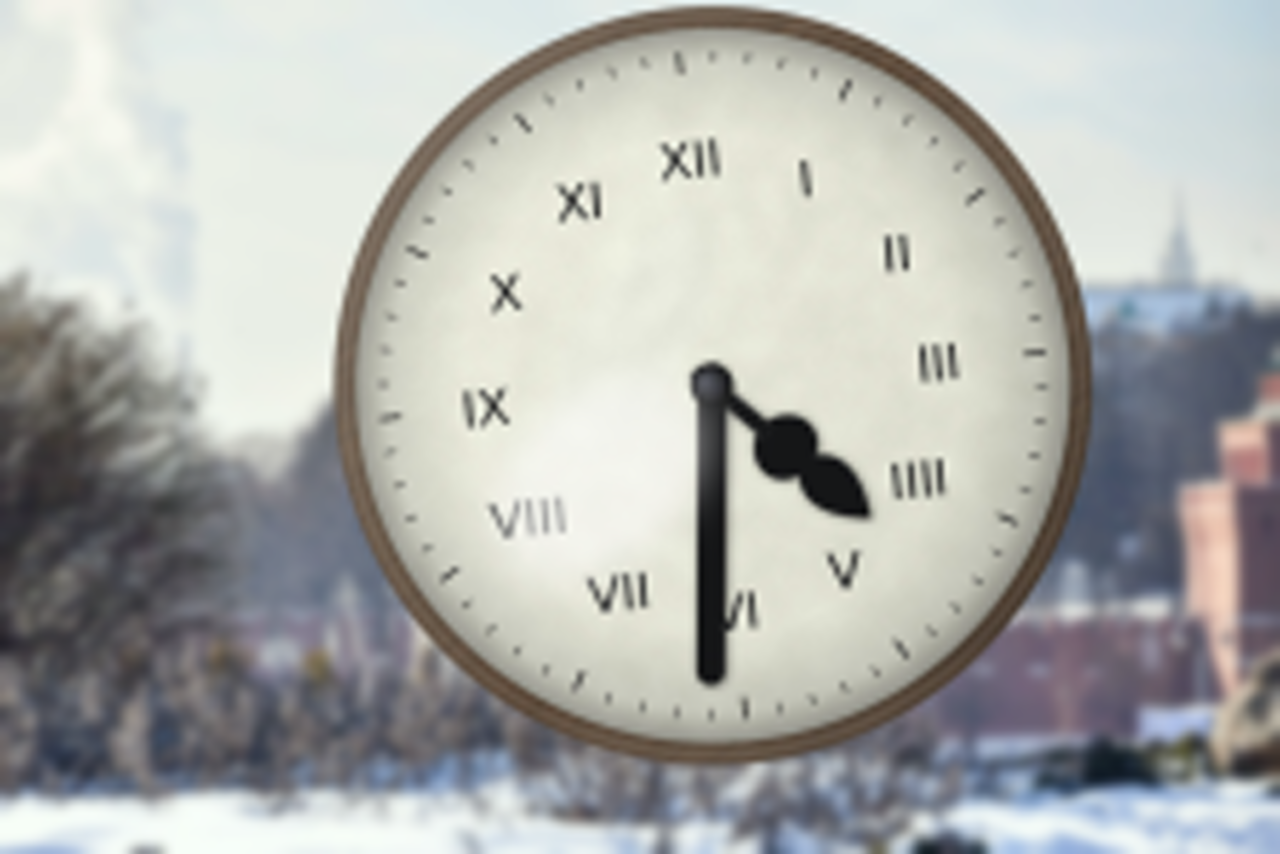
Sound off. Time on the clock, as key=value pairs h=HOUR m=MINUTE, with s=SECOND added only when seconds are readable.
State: h=4 m=31
